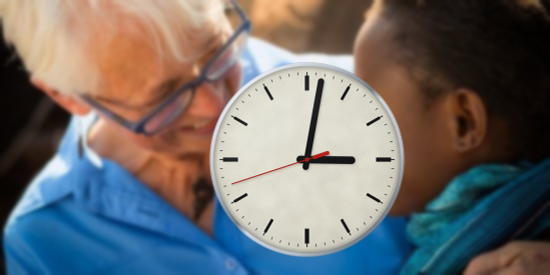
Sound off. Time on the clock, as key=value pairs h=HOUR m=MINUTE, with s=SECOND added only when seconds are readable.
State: h=3 m=1 s=42
